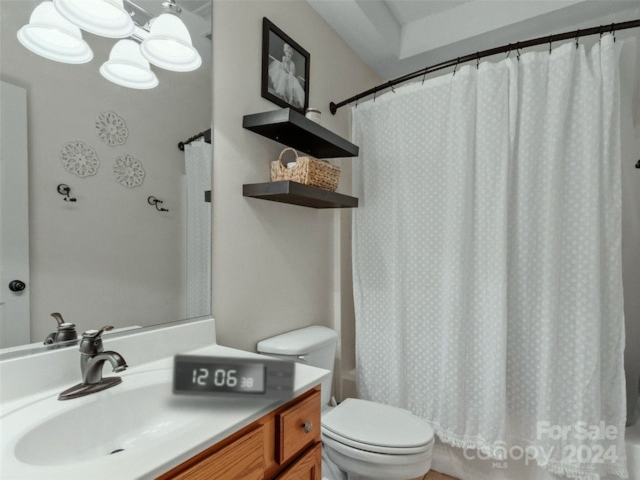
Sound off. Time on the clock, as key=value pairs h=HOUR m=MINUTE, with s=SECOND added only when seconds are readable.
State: h=12 m=6
